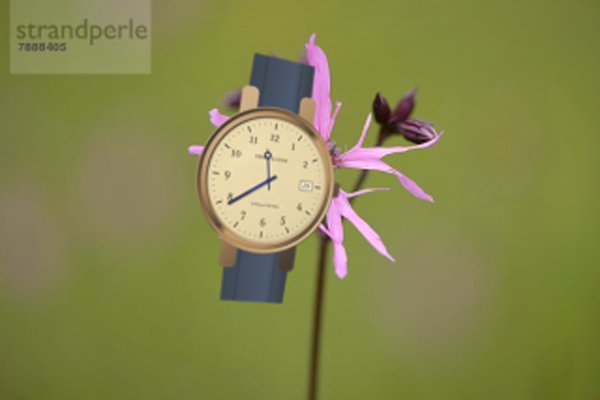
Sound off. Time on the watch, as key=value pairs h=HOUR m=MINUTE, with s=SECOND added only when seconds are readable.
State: h=11 m=39
